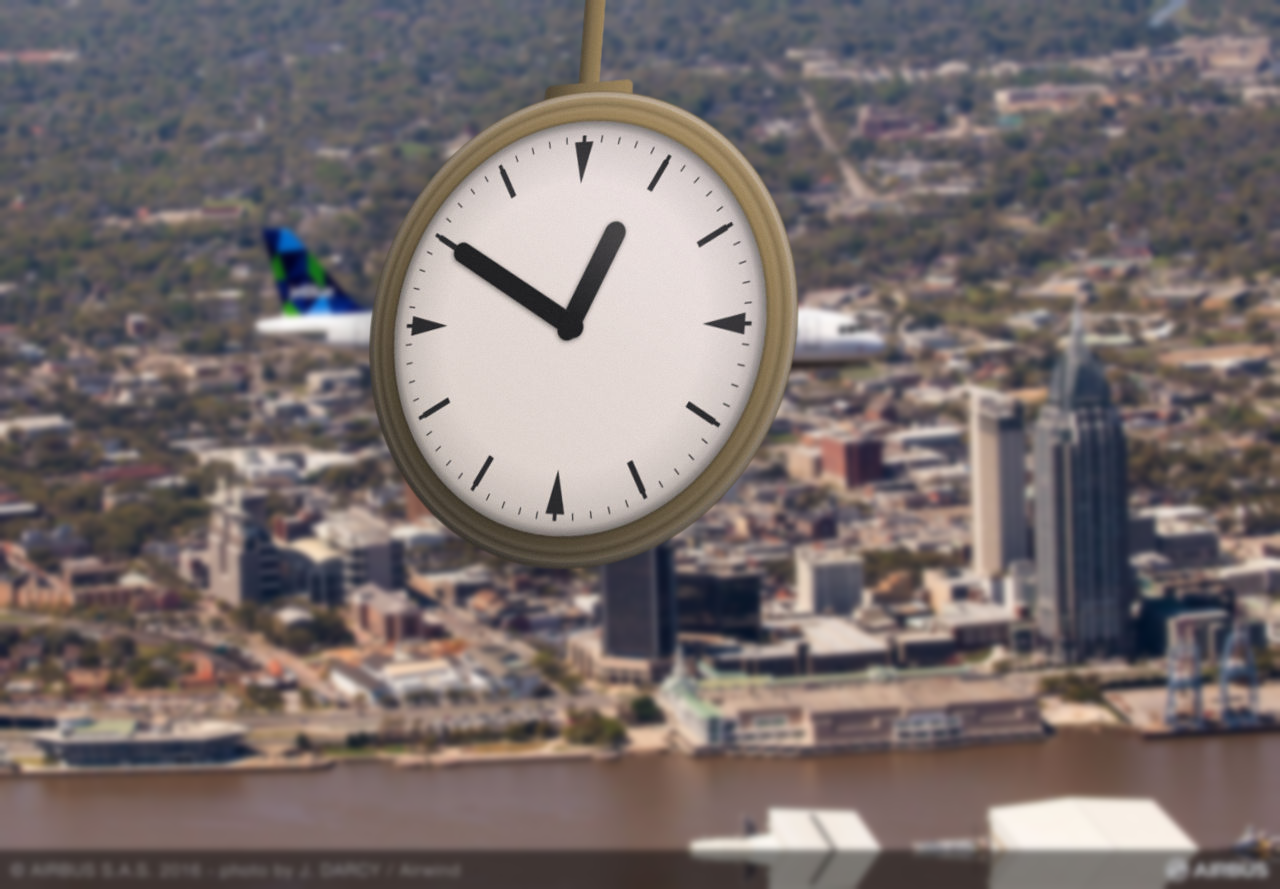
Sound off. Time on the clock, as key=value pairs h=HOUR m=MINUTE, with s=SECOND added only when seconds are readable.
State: h=12 m=50
